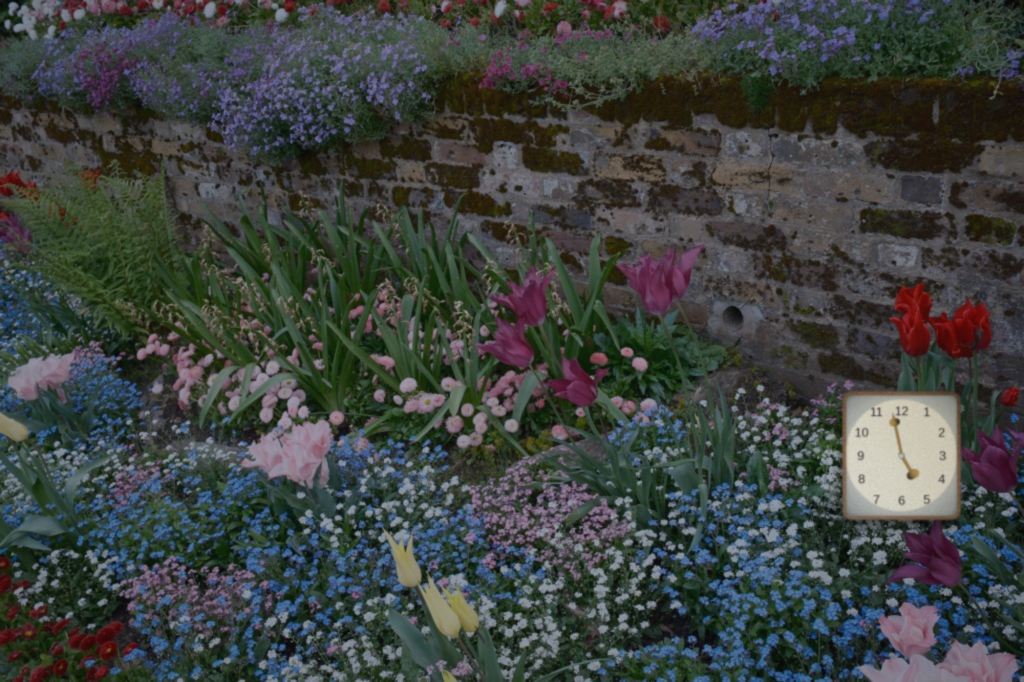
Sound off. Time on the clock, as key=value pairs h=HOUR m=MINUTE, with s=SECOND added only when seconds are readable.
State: h=4 m=58
